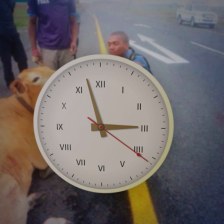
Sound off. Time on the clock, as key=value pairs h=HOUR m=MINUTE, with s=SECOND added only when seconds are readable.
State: h=2 m=57 s=21
